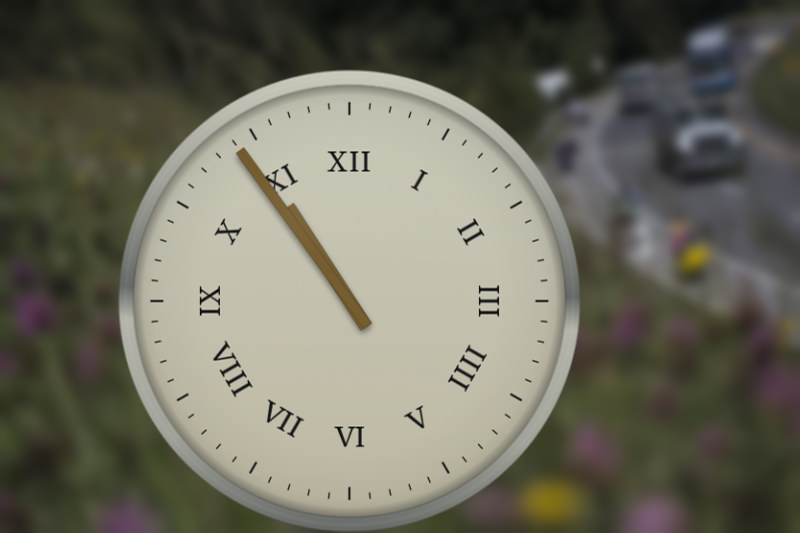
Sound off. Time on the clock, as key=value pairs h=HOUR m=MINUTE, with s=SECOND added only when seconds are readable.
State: h=10 m=54
